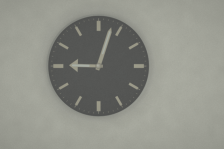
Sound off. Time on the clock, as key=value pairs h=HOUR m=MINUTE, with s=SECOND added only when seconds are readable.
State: h=9 m=3
